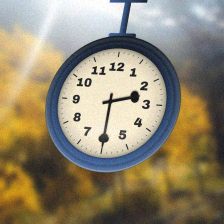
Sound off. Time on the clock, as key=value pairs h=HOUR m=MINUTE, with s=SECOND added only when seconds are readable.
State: h=2 m=30
